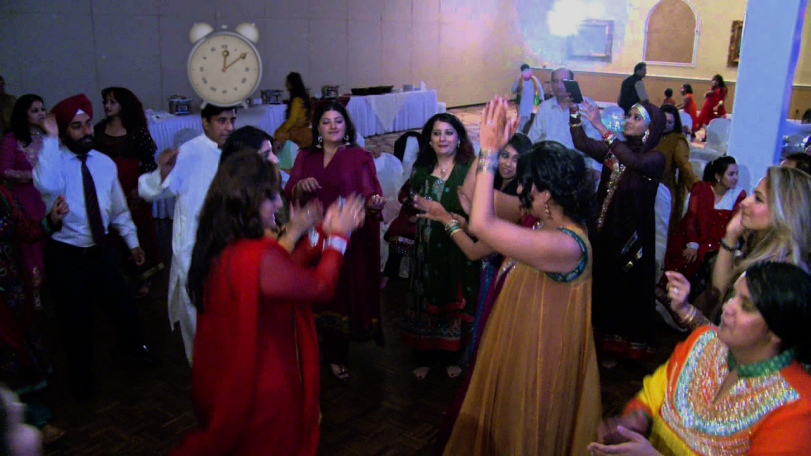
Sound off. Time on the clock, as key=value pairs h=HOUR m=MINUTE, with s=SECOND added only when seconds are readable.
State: h=12 m=9
